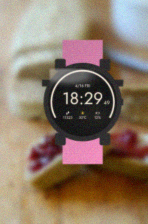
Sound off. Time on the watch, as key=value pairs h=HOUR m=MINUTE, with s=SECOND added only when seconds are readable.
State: h=18 m=29
